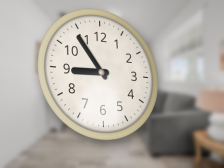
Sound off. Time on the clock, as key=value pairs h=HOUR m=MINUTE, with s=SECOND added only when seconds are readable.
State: h=8 m=54
